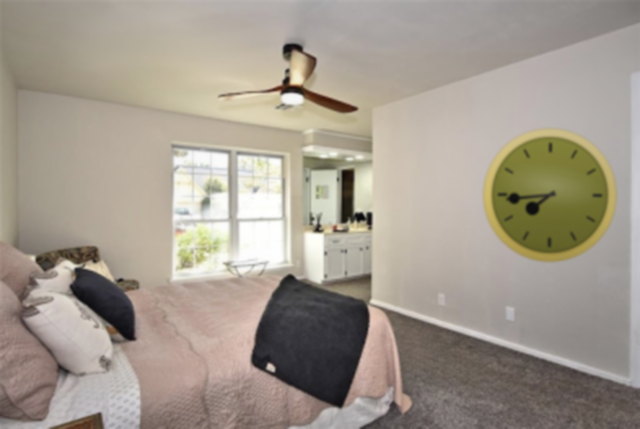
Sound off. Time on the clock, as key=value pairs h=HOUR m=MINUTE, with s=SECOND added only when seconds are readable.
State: h=7 m=44
